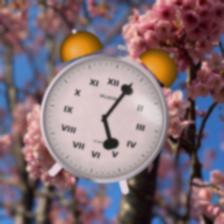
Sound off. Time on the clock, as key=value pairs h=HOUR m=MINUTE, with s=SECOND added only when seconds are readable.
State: h=5 m=4
